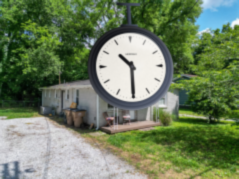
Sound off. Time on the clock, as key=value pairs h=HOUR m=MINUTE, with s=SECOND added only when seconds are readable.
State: h=10 m=30
